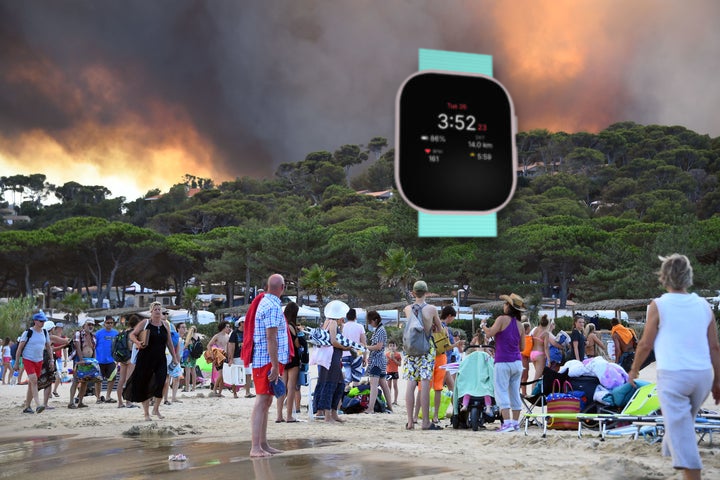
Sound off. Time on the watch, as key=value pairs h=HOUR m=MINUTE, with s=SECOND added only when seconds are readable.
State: h=3 m=52
